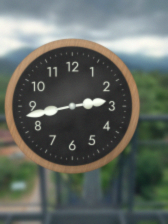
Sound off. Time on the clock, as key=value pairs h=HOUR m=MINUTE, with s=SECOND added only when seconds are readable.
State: h=2 m=43
